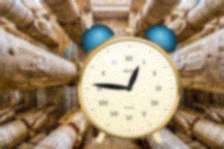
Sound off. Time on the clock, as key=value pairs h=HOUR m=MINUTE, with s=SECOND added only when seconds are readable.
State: h=12 m=46
